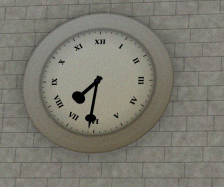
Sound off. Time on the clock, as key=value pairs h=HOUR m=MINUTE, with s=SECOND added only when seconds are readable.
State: h=7 m=31
